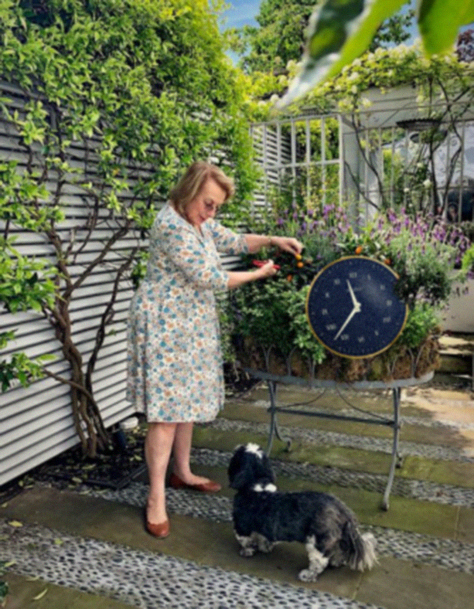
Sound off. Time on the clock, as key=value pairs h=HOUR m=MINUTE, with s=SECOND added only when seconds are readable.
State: h=11 m=37
